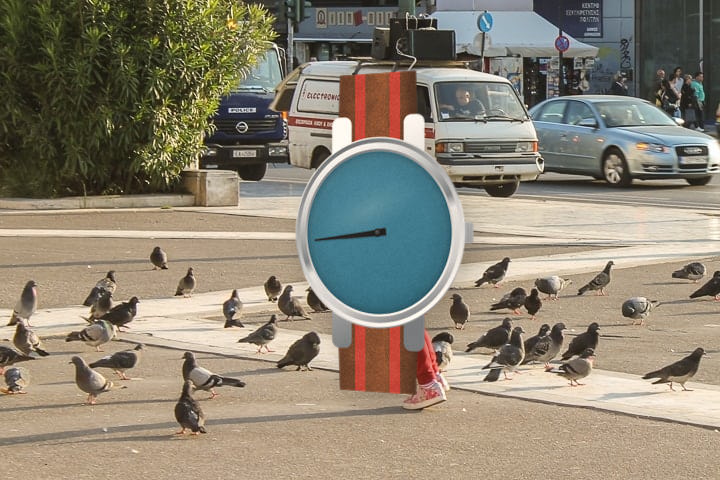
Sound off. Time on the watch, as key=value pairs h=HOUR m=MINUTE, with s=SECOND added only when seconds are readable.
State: h=8 m=44
